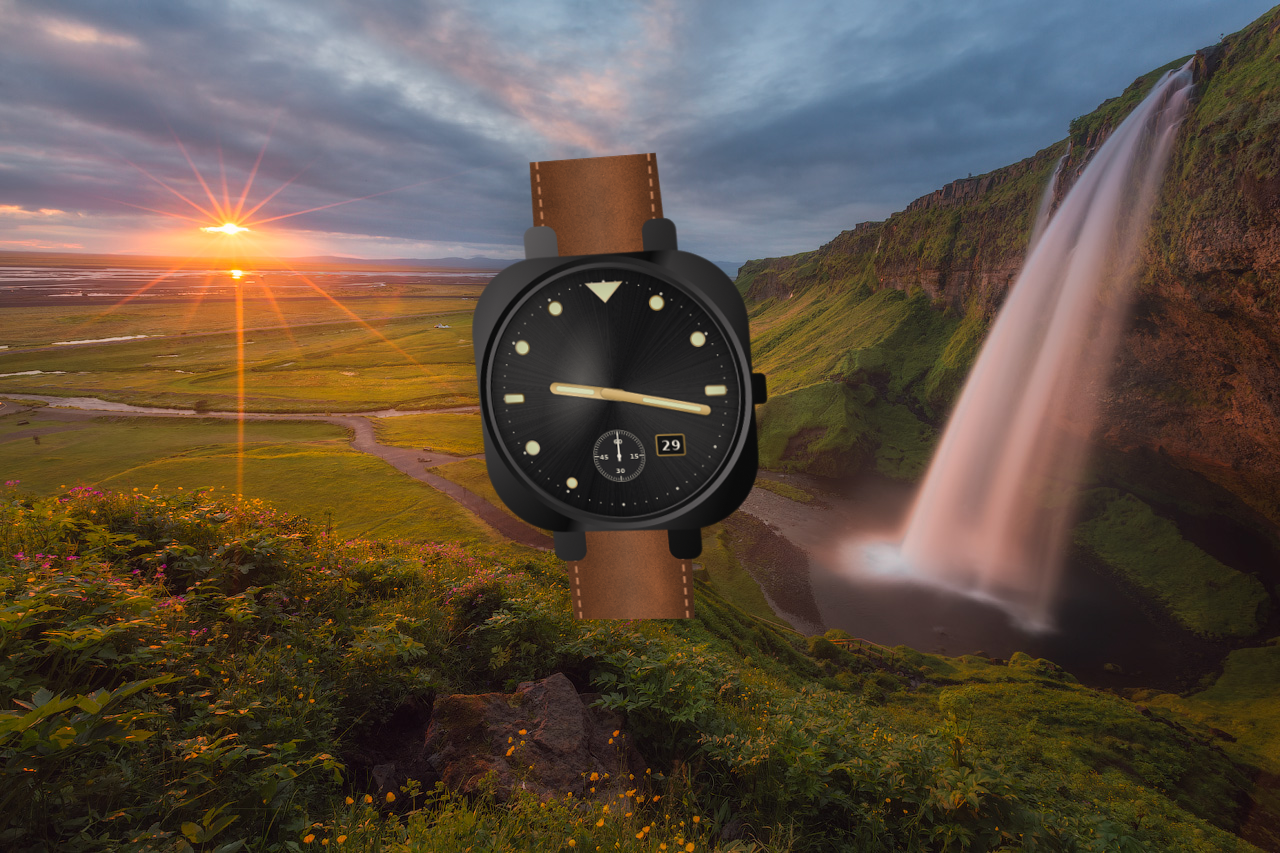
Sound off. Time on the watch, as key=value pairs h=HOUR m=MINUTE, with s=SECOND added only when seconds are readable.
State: h=9 m=17
